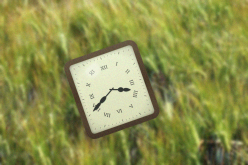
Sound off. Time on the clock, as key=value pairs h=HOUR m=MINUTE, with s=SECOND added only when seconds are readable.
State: h=3 m=40
